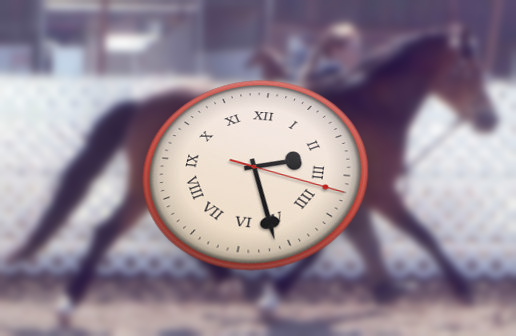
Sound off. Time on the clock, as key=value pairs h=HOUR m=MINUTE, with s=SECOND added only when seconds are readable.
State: h=2 m=26 s=17
